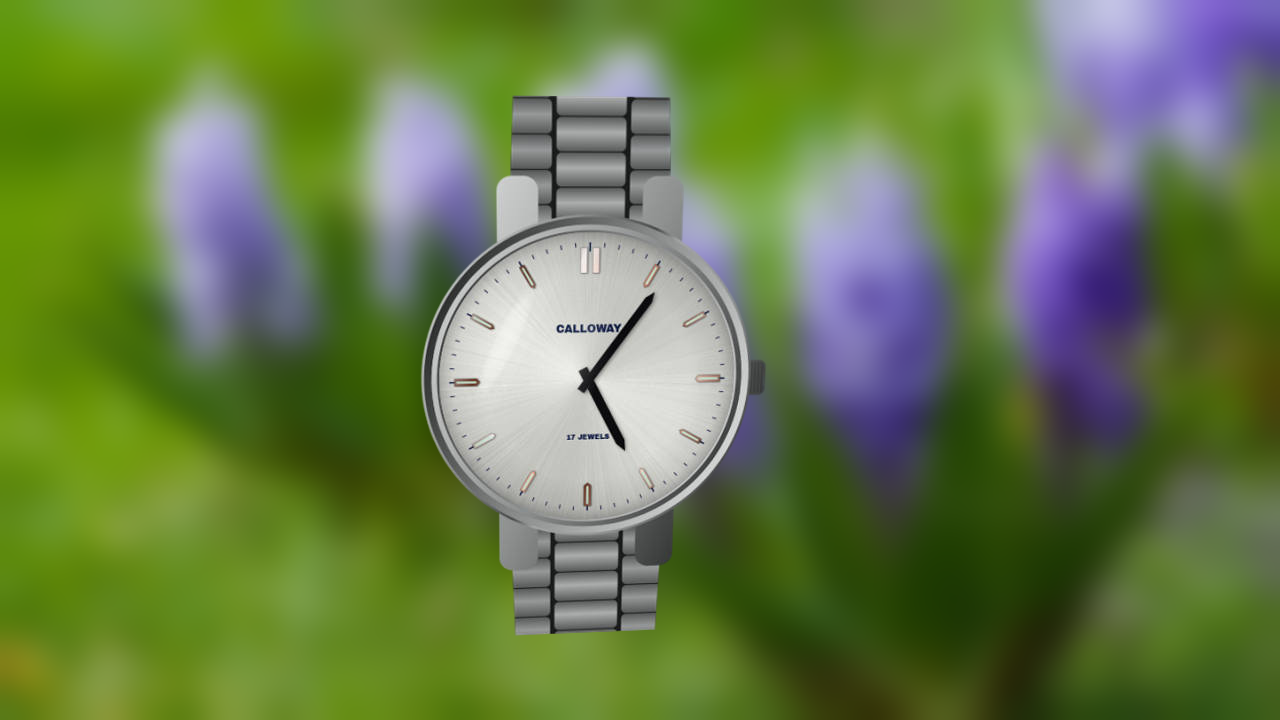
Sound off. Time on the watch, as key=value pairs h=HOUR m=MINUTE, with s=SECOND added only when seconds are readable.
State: h=5 m=6
